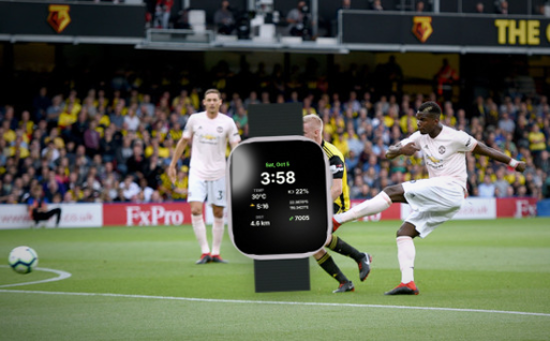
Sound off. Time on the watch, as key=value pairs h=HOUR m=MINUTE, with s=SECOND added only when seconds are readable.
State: h=3 m=58
